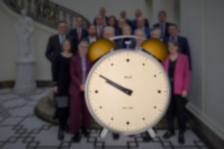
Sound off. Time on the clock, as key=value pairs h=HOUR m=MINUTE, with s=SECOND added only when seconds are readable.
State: h=9 m=50
